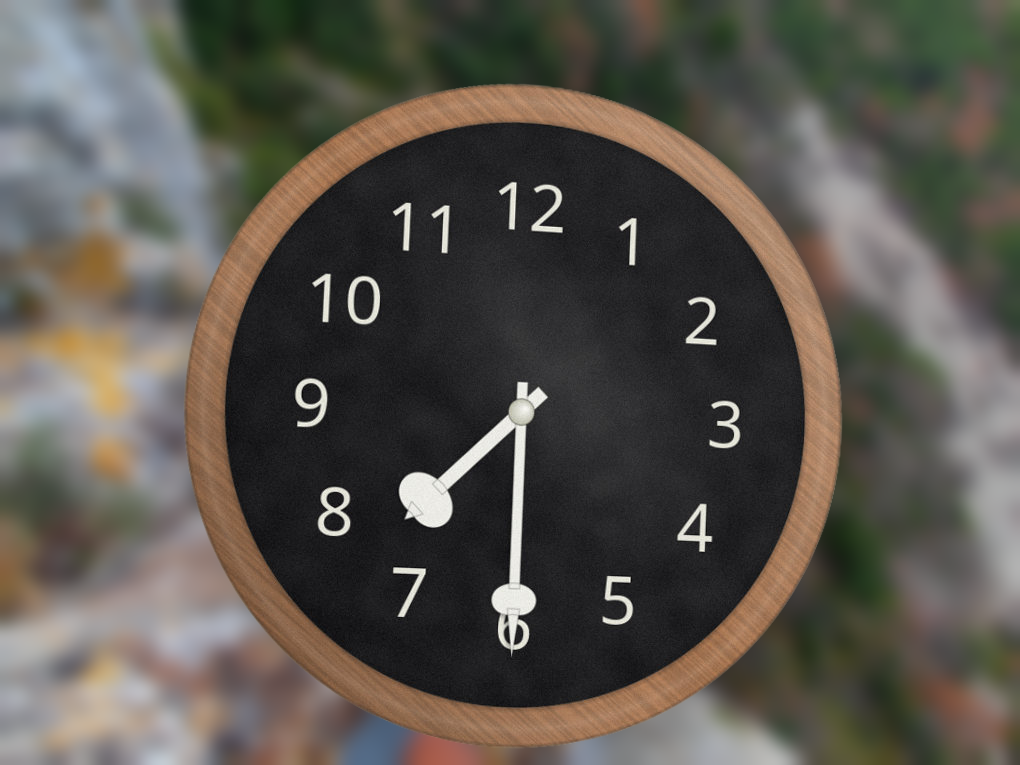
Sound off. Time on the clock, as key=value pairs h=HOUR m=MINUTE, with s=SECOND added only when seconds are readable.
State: h=7 m=30
